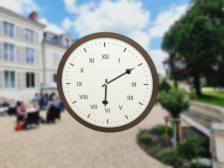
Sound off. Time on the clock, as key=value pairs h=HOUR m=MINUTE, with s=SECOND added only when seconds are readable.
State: h=6 m=10
